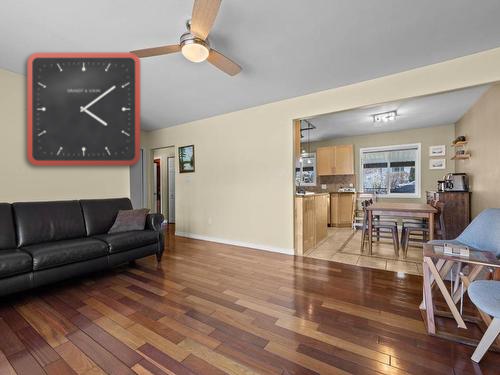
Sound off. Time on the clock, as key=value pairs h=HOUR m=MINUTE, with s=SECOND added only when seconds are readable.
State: h=4 m=9
